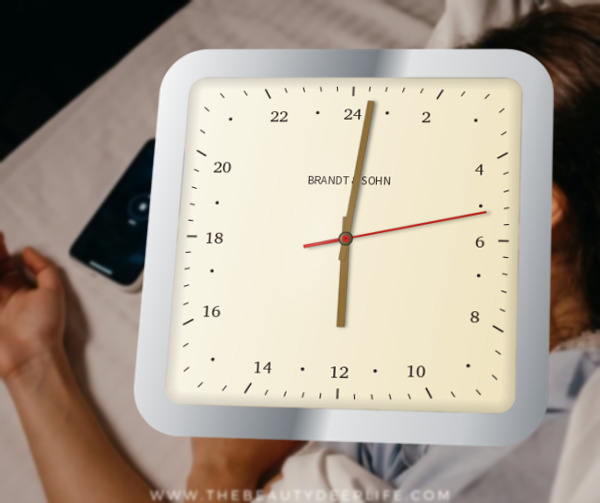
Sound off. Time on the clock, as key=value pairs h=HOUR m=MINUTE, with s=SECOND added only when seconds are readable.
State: h=12 m=1 s=13
